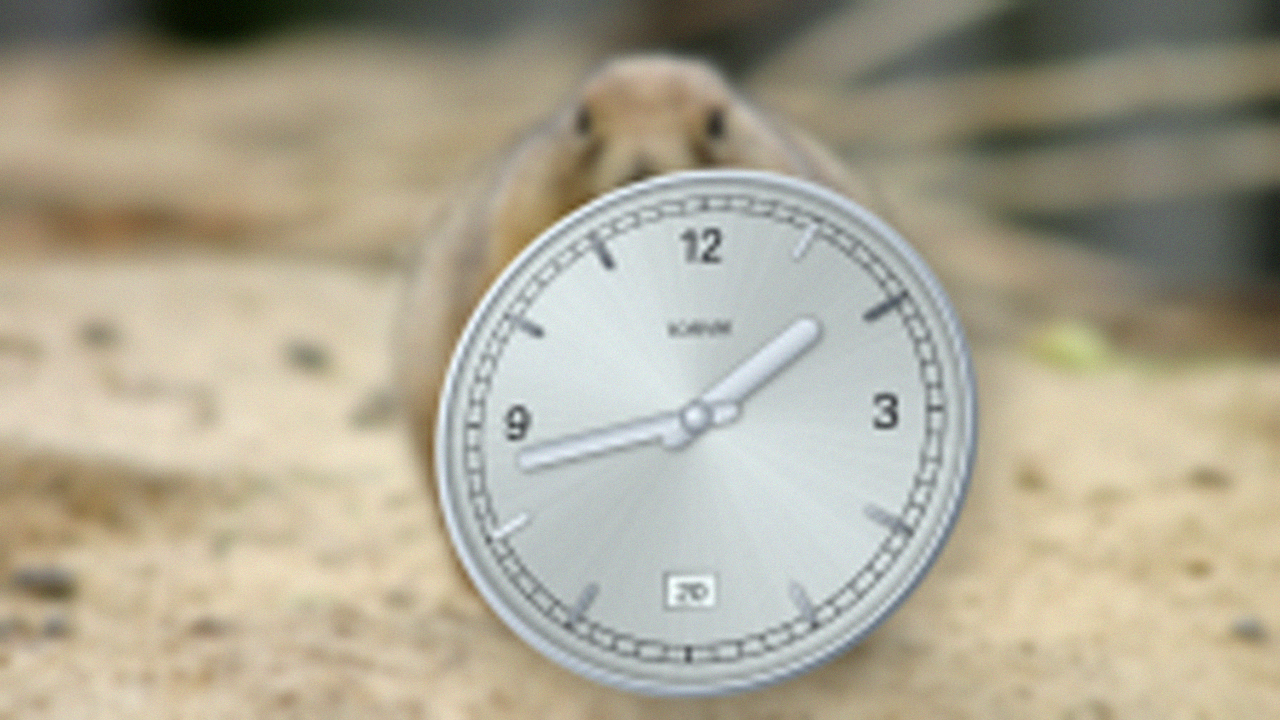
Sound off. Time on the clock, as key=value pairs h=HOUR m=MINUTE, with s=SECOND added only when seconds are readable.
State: h=1 m=43
